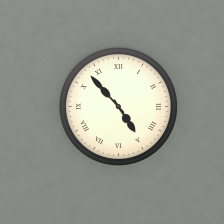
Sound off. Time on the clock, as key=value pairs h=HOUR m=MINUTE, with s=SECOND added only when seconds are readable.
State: h=4 m=53
